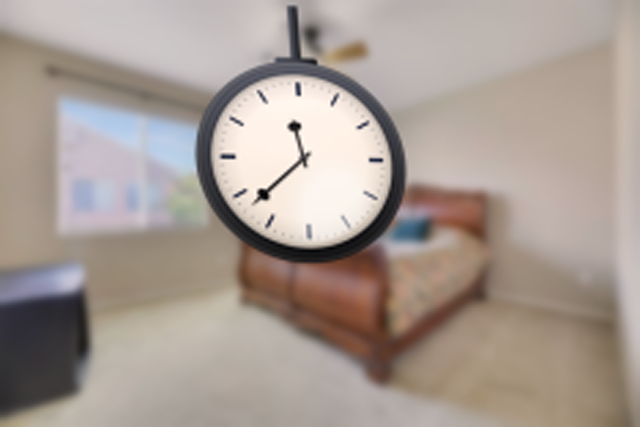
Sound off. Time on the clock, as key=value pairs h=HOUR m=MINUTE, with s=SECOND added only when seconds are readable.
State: h=11 m=38
